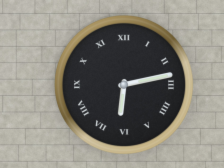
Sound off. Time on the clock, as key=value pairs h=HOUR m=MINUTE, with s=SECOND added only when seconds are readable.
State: h=6 m=13
